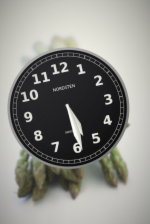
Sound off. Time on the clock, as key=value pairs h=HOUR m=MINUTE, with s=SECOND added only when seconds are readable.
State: h=5 m=29
